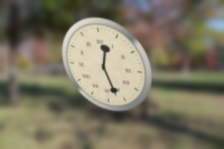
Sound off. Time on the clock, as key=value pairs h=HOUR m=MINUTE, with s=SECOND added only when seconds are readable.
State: h=12 m=27
